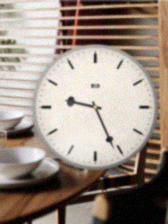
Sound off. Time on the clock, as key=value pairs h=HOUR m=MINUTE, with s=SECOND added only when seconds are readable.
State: h=9 m=26
